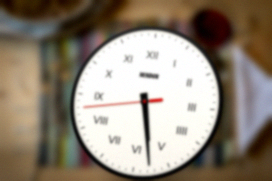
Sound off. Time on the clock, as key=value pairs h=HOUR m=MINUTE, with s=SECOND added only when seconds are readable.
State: h=5 m=27 s=43
